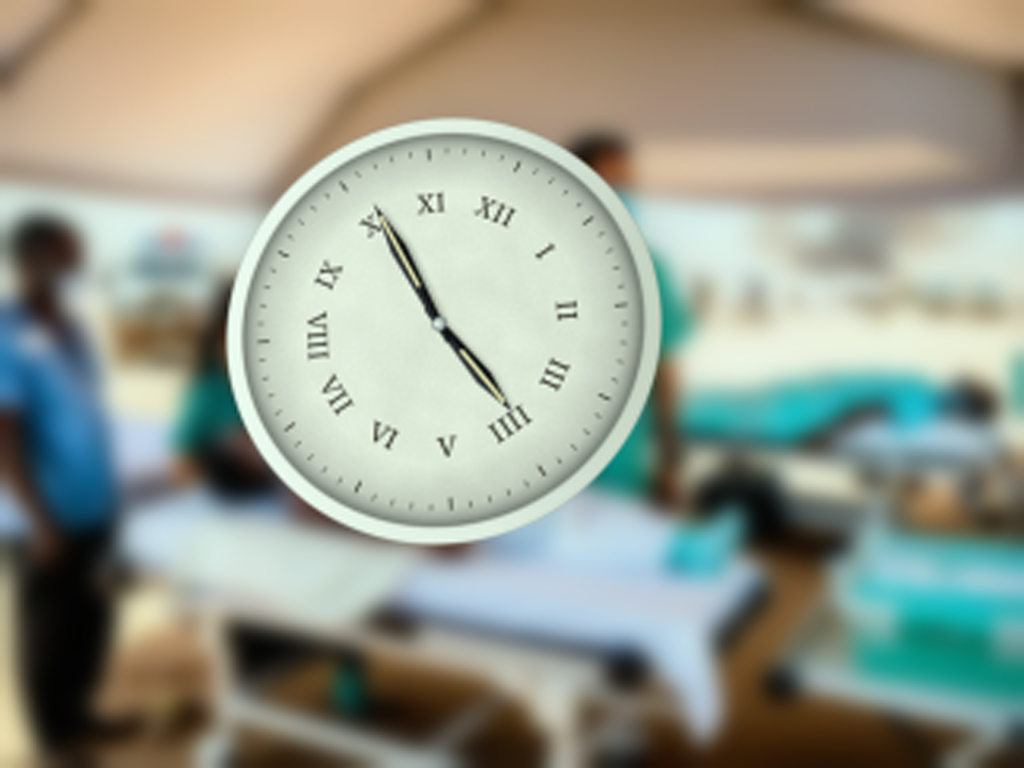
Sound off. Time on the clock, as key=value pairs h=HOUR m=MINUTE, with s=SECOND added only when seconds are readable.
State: h=3 m=51
